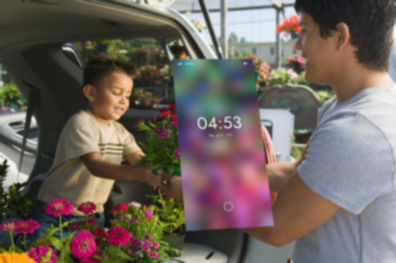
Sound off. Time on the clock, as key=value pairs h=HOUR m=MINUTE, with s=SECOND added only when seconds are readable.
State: h=4 m=53
